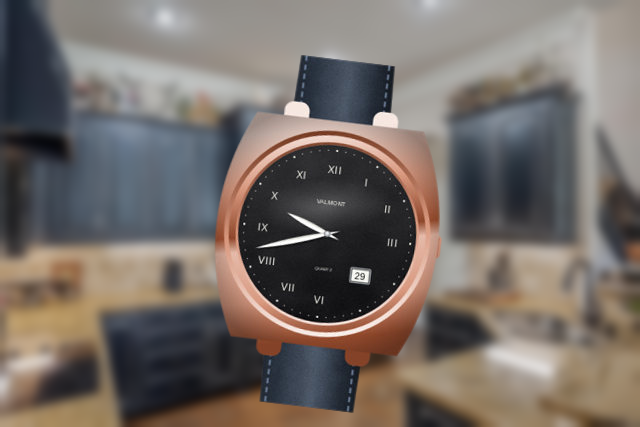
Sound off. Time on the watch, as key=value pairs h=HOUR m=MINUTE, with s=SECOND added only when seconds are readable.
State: h=9 m=42
